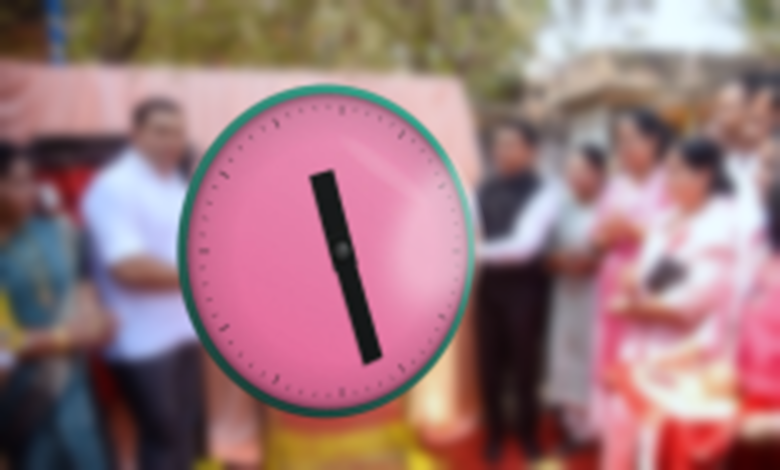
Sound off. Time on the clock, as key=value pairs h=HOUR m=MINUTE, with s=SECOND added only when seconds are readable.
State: h=11 m=27
